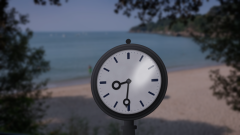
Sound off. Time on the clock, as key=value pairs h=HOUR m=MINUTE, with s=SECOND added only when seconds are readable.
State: h=8 m=31
